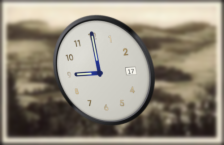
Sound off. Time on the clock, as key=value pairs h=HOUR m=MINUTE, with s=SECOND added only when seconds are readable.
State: h=9 m=0
